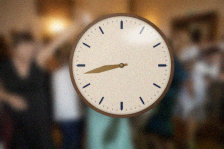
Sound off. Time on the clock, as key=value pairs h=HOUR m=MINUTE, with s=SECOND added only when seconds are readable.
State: h=8 m=43
